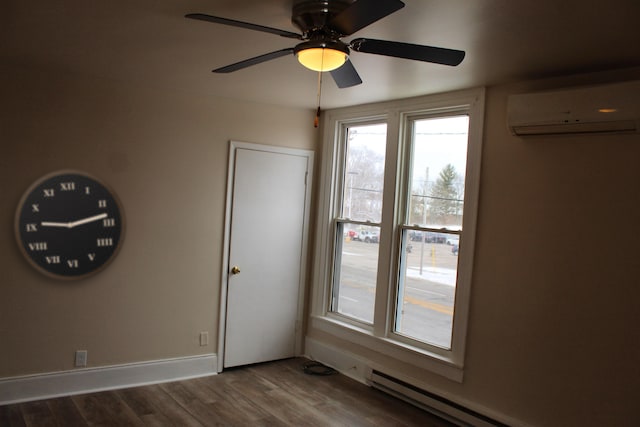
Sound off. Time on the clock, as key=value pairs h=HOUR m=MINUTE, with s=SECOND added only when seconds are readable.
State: h=9 m=13
